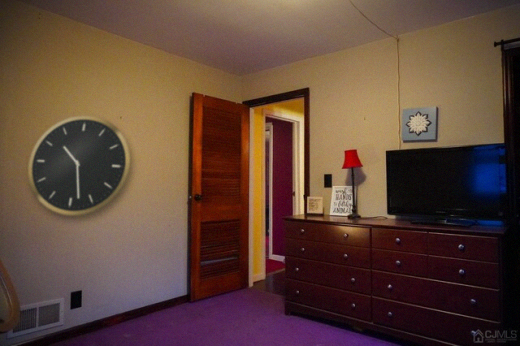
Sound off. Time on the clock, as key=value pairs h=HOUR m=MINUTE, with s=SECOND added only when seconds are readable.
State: h=10 m=28
